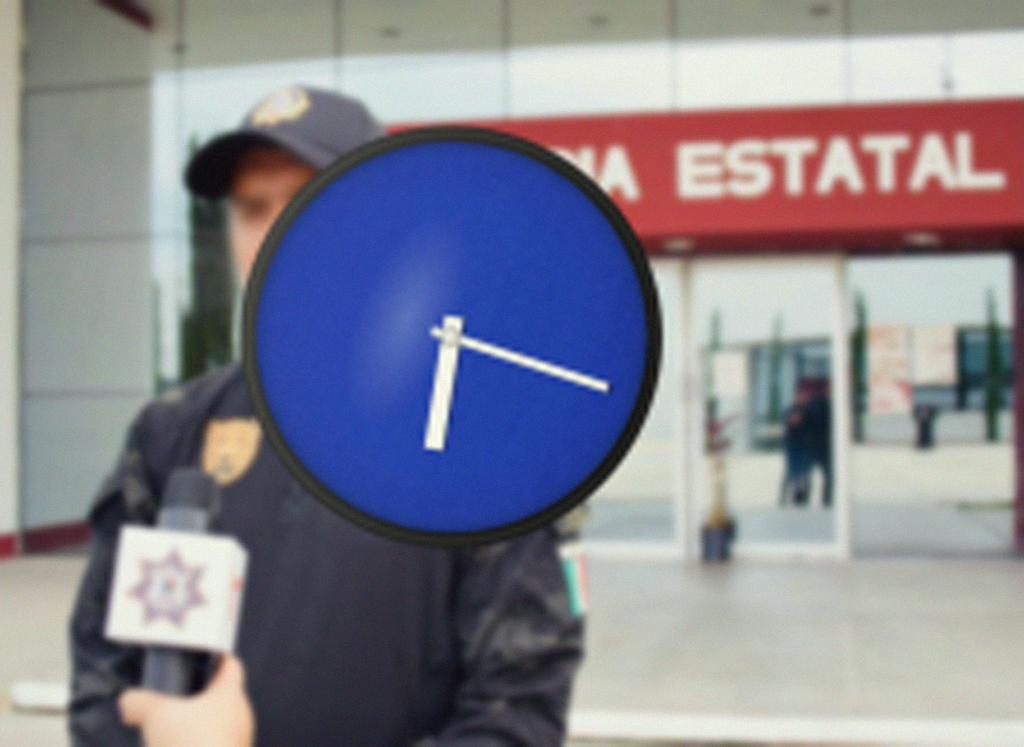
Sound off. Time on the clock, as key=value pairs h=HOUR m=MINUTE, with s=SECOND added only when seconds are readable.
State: h=6 m=18
